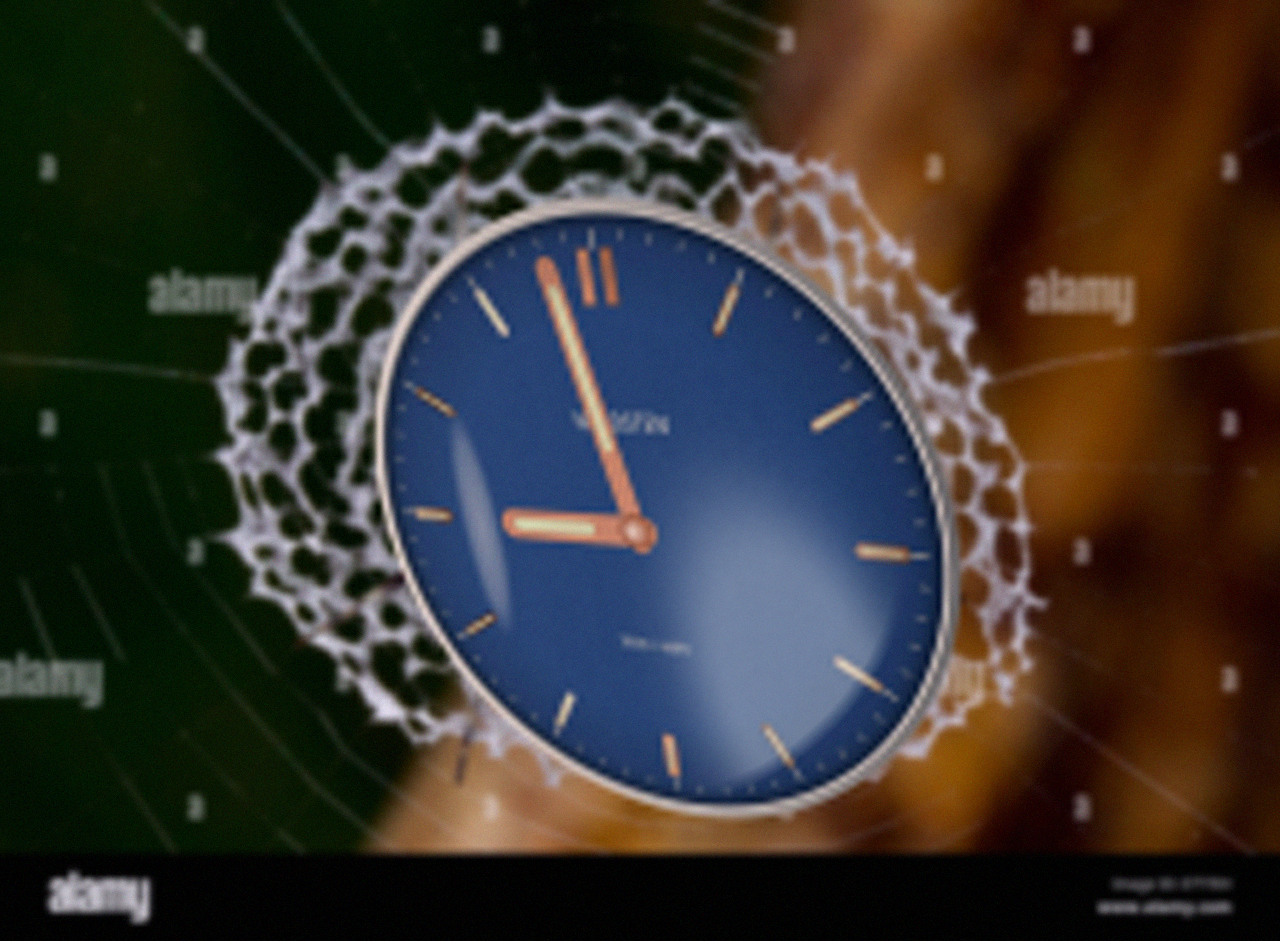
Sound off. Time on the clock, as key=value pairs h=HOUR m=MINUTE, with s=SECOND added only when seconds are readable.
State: h=8 m=58
